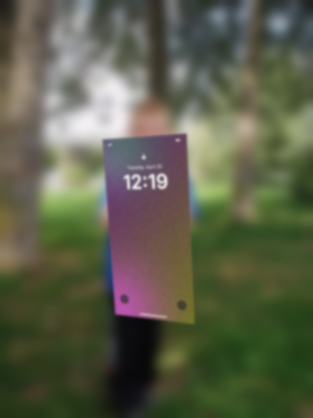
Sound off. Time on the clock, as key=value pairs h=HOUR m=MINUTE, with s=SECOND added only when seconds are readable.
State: h=12 m=19
